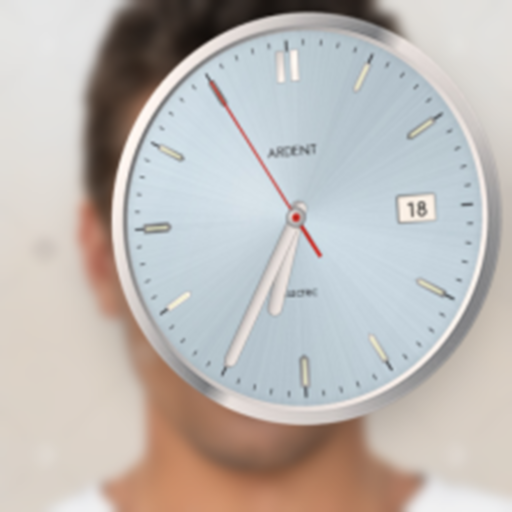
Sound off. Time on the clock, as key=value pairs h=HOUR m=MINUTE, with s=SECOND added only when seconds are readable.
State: h=6 m=34 s=55
